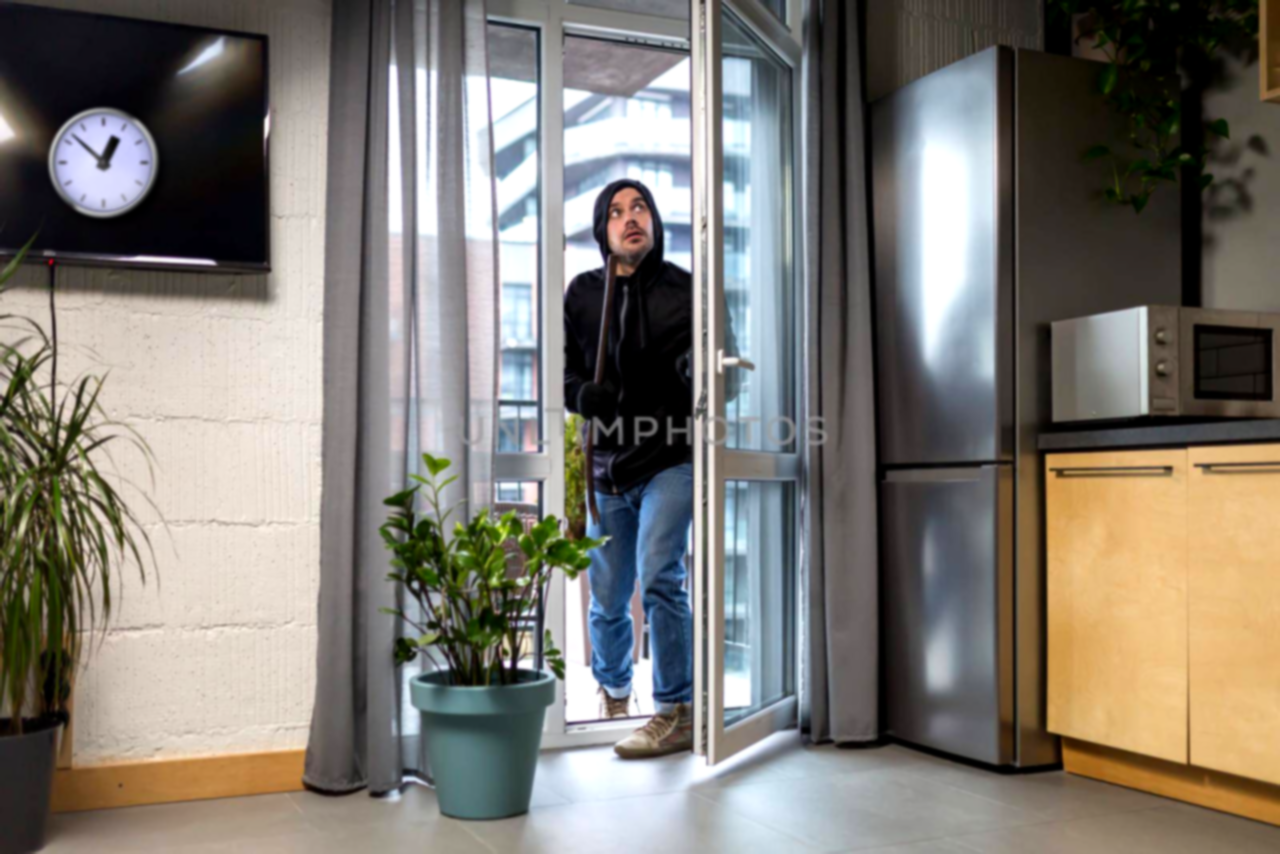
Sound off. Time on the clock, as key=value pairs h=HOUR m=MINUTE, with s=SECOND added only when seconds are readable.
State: h=12 m=52
